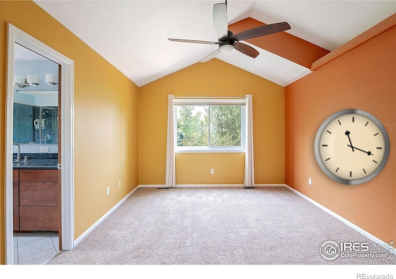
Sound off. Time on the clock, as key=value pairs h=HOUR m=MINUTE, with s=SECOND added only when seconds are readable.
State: h=11 m=18
